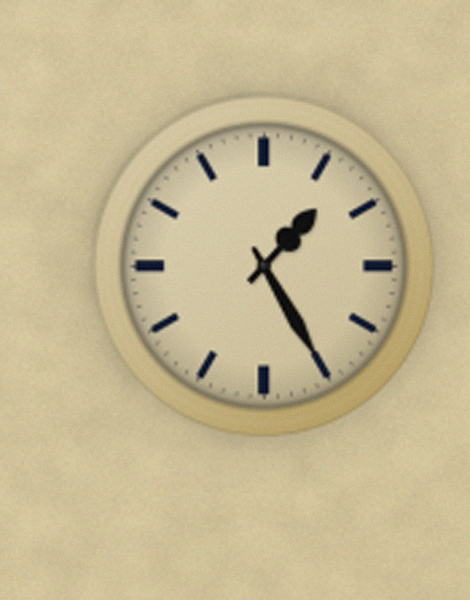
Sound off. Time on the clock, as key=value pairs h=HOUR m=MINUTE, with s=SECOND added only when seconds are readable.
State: h=1 m=25
